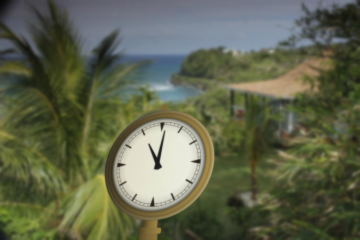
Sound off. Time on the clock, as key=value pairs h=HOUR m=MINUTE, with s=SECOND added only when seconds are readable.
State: h=11 m=1
